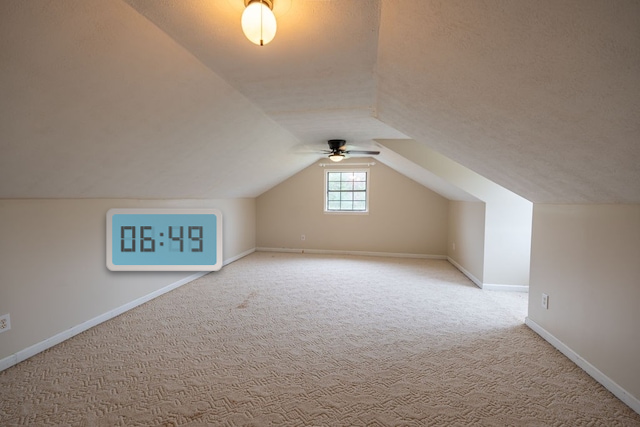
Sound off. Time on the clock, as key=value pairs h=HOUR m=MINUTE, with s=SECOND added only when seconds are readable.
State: h=6 m=49
